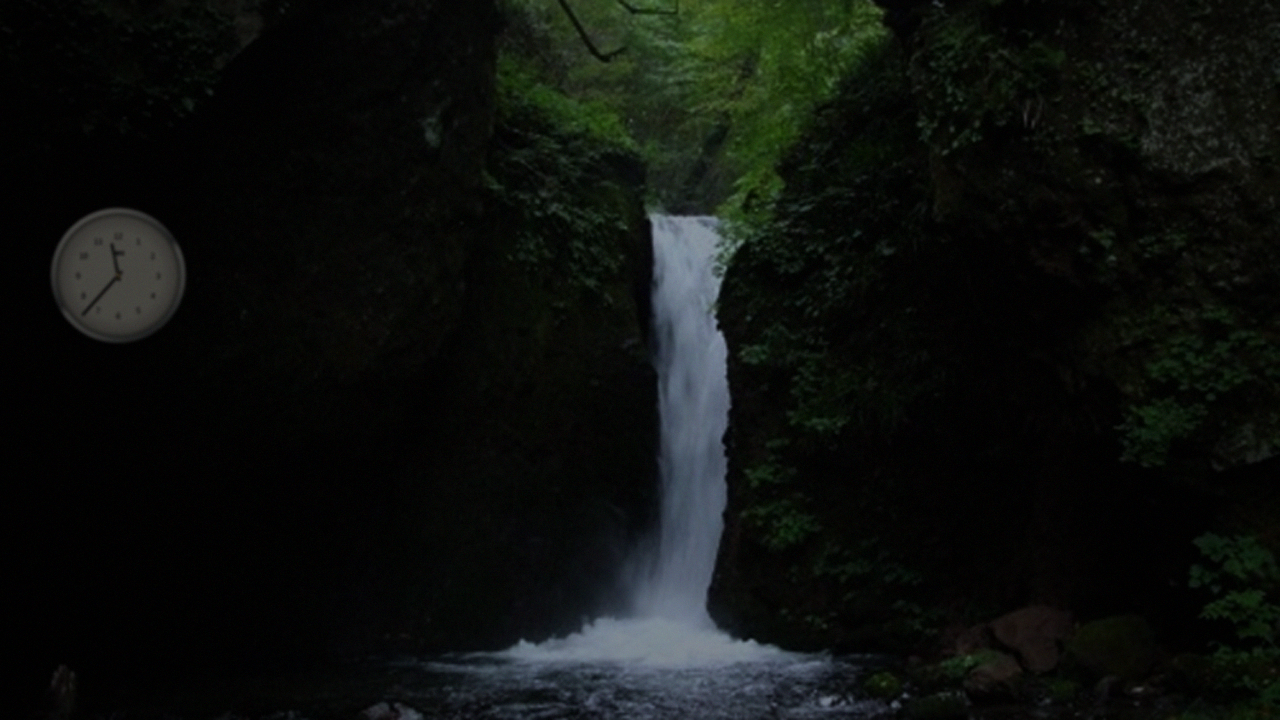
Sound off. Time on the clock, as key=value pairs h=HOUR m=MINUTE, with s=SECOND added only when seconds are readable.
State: h=11 m=37
